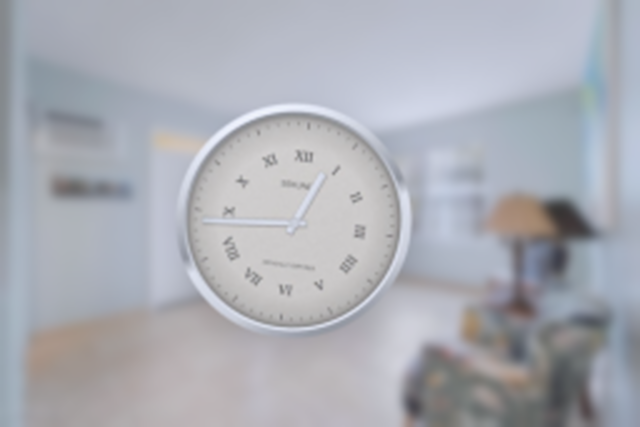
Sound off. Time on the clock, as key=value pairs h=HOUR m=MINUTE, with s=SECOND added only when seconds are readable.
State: h=12 m=44
